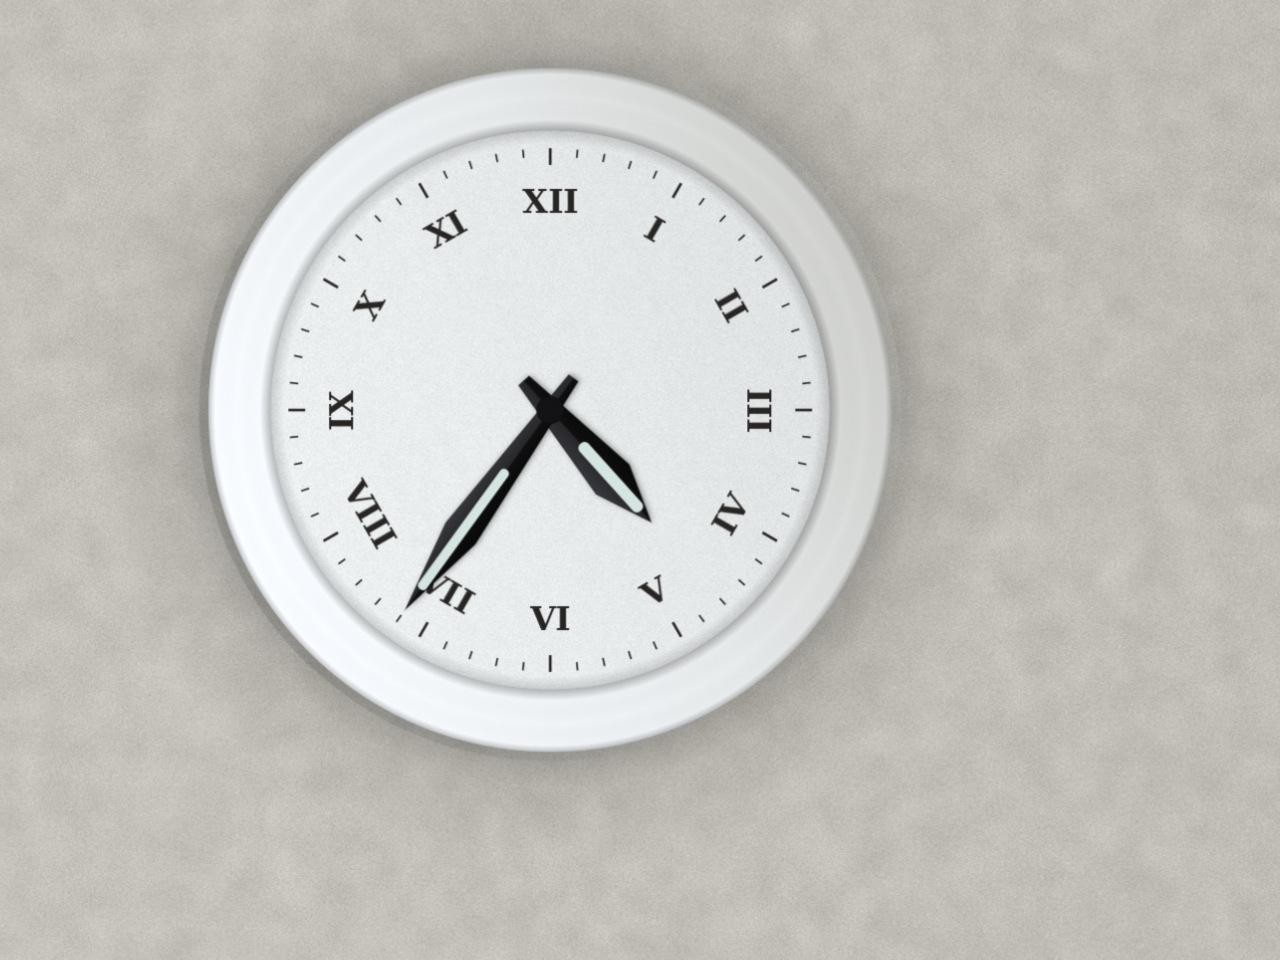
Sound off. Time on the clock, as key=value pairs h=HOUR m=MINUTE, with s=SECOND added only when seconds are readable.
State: h=4 m=36
